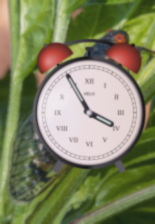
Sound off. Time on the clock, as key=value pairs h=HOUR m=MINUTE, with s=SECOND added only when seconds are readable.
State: h=3 m=55
